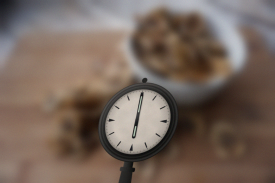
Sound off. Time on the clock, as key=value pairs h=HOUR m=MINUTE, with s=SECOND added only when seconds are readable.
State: h=6 m=0
